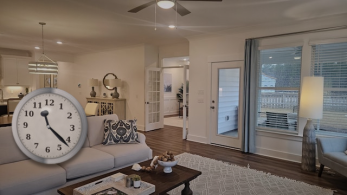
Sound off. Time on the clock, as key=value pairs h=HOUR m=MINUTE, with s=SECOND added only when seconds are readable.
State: h=11 m=22
